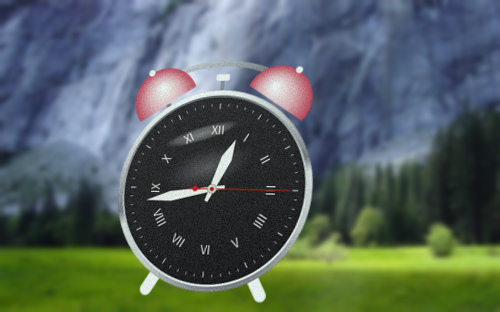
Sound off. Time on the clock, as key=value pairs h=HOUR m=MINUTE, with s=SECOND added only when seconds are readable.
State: h=12 m=43 s=15
